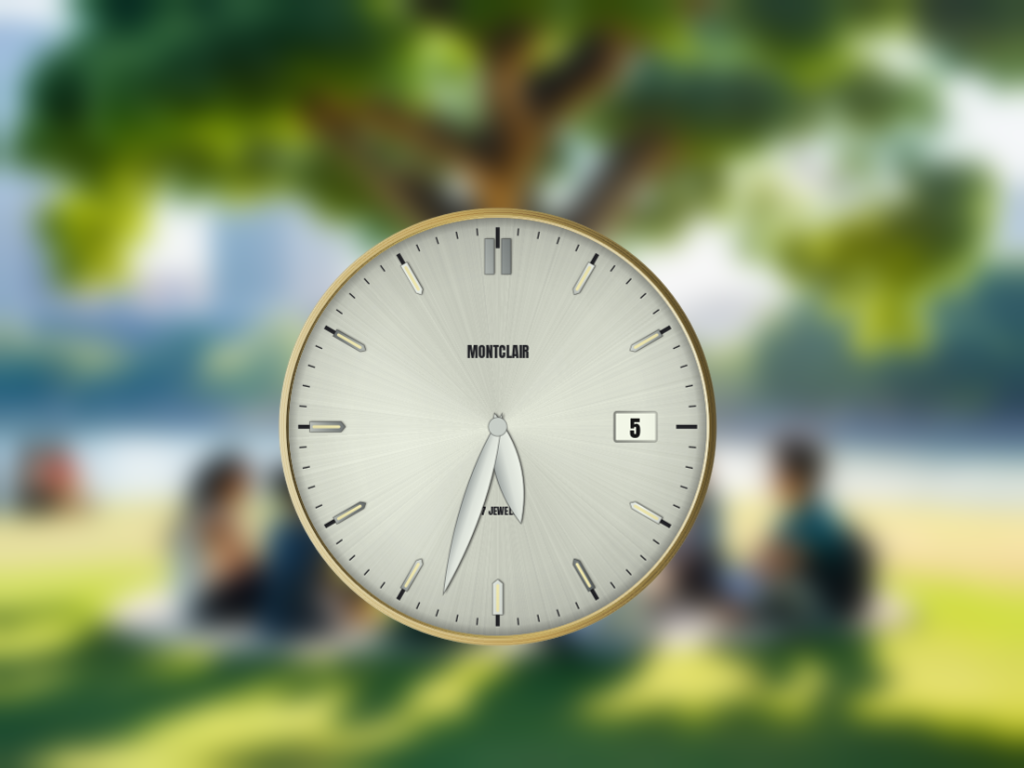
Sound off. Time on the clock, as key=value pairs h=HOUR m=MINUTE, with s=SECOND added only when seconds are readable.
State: h=5 m=33
